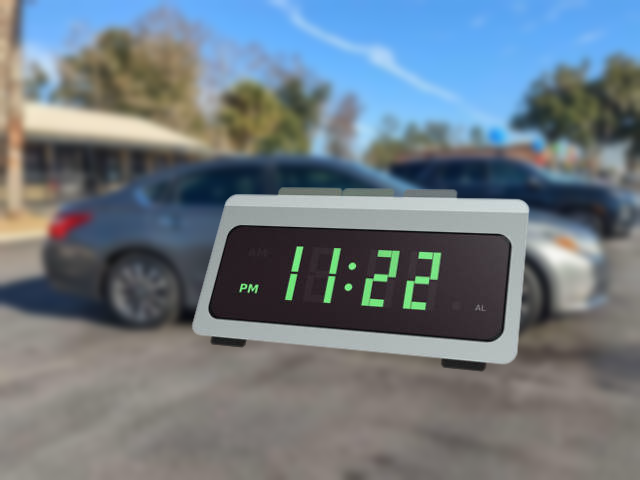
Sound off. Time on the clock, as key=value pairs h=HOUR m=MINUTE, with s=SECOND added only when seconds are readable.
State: h=11 m=22
